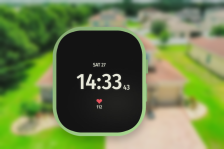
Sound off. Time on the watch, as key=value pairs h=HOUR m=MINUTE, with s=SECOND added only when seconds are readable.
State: h=14 m=33 s=43
